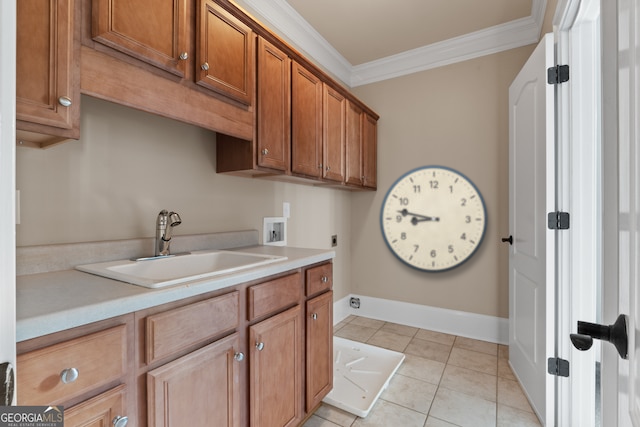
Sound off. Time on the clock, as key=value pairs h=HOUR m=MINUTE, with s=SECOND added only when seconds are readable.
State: h=8 m=47
